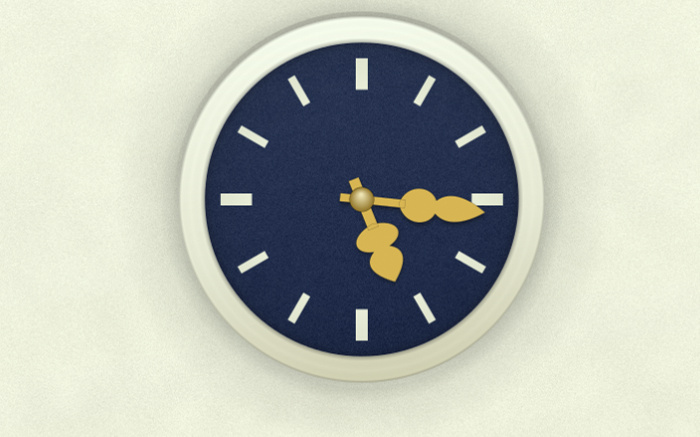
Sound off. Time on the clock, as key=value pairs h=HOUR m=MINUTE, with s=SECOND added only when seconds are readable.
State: h=5 m=16
